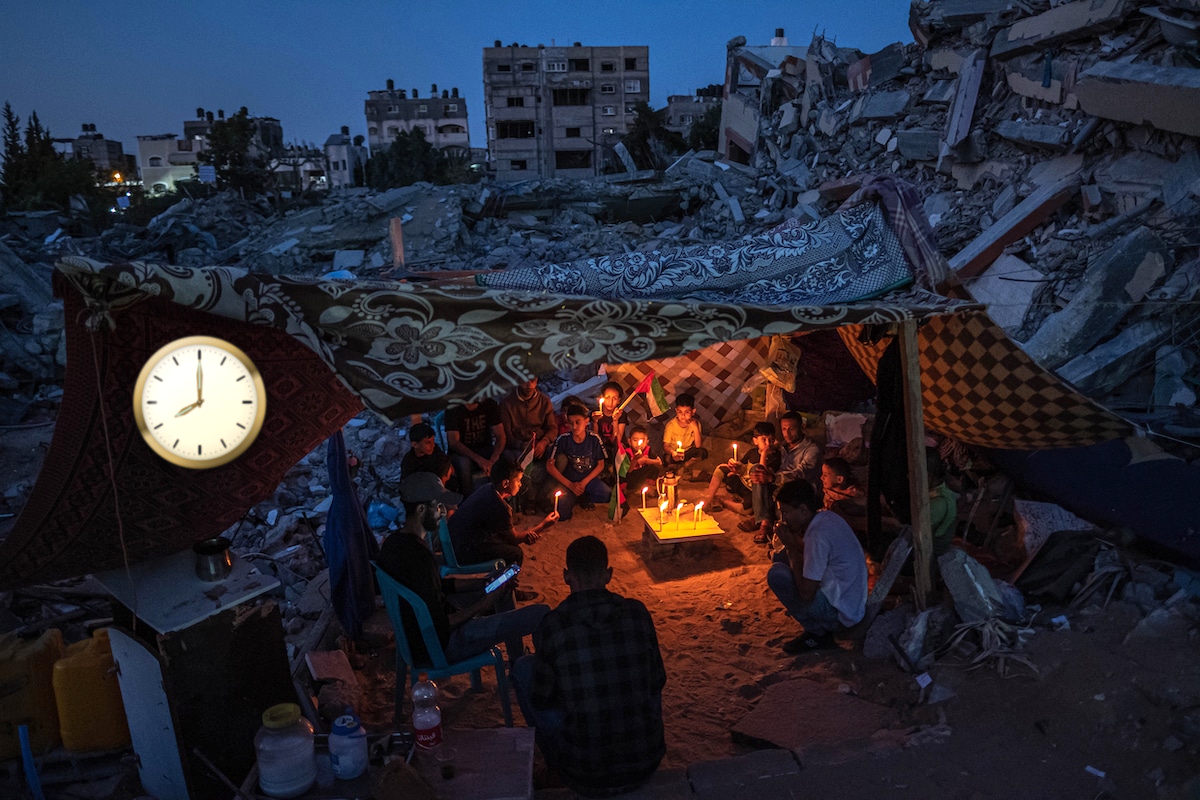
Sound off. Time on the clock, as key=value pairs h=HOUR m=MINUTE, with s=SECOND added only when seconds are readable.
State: h=8 m=0
